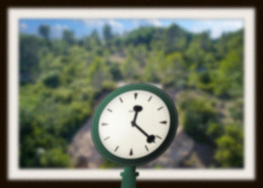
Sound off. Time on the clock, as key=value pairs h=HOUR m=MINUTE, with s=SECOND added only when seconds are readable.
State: h=12 m=22
